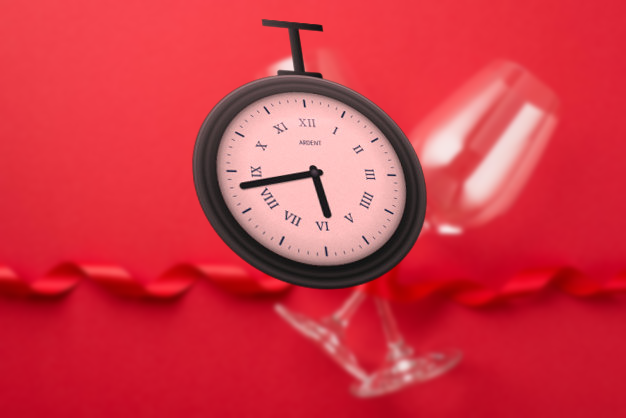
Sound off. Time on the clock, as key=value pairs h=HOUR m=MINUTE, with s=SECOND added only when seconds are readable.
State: h=5 m=43
